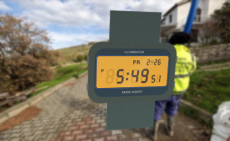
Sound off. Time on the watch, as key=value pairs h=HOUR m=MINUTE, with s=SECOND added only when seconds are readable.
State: h=5 m=49 s=51
